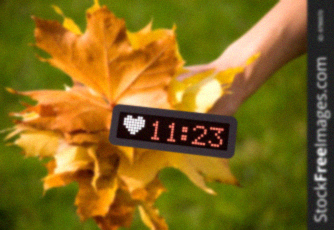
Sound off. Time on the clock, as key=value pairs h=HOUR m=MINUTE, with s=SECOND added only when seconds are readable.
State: h=11 m=23
